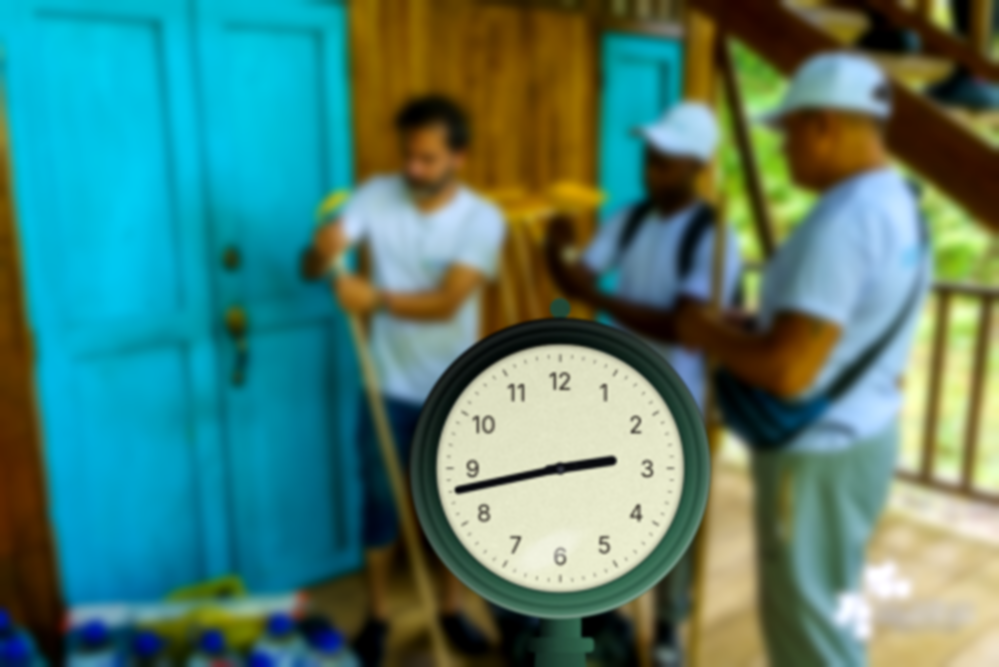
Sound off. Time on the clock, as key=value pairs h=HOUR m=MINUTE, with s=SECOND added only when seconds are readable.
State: h=2 m=43
